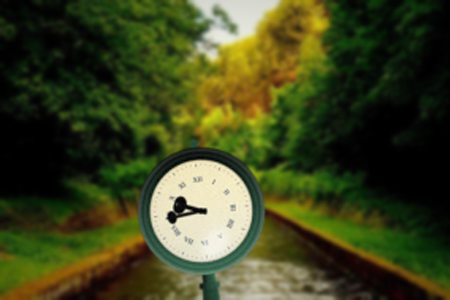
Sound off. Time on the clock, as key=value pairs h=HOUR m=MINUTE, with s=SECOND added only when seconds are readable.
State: h=9 m=44
